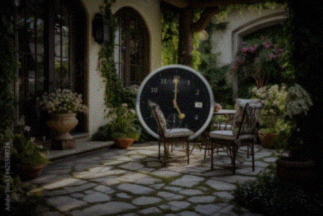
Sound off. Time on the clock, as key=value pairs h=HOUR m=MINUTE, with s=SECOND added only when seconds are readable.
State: h=5 m=0
